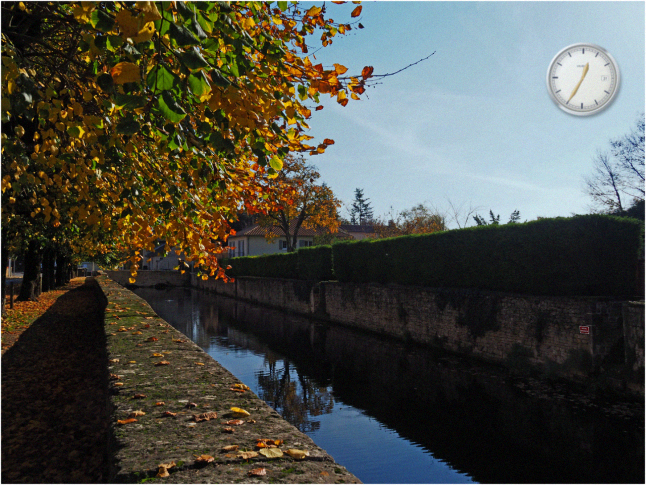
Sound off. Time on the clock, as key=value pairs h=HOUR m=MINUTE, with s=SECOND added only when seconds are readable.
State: h=12 m=35
